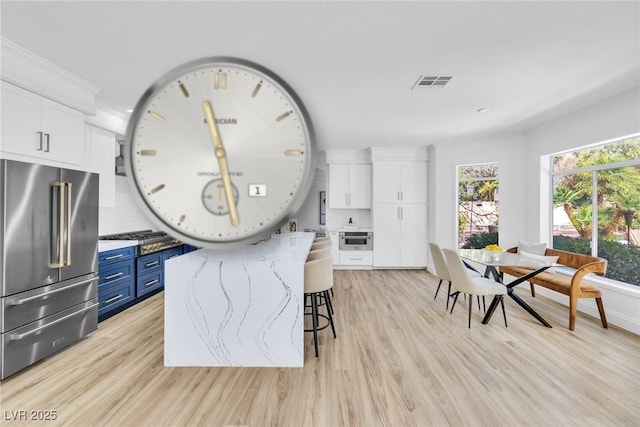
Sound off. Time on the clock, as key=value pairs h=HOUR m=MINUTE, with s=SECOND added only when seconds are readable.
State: h=11 m=28
